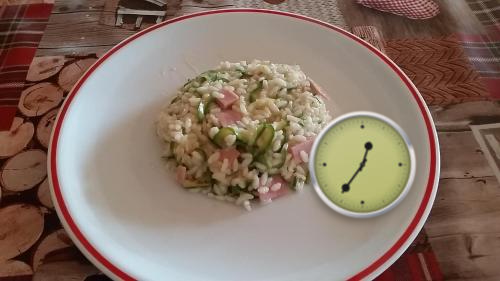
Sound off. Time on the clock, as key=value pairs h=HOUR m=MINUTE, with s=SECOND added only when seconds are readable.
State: h=12 m=36
